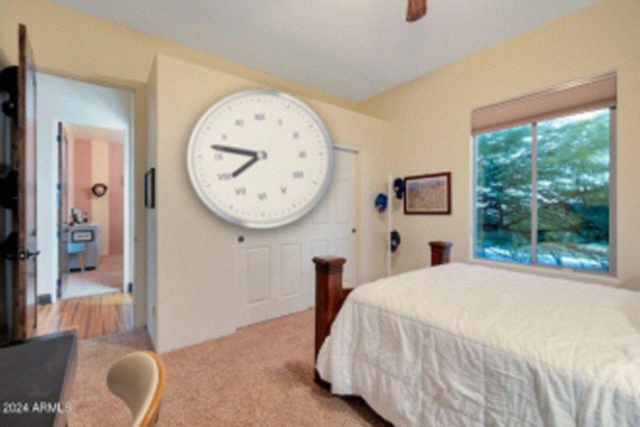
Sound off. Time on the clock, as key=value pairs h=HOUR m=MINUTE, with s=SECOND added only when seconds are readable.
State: h=7 m=47
